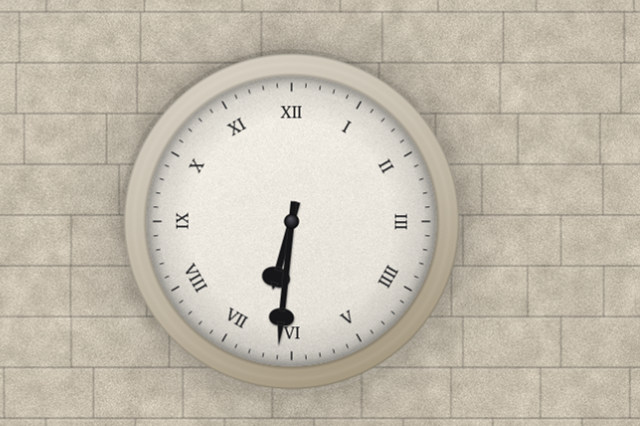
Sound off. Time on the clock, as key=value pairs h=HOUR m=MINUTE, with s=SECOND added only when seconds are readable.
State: h=6 m=31
